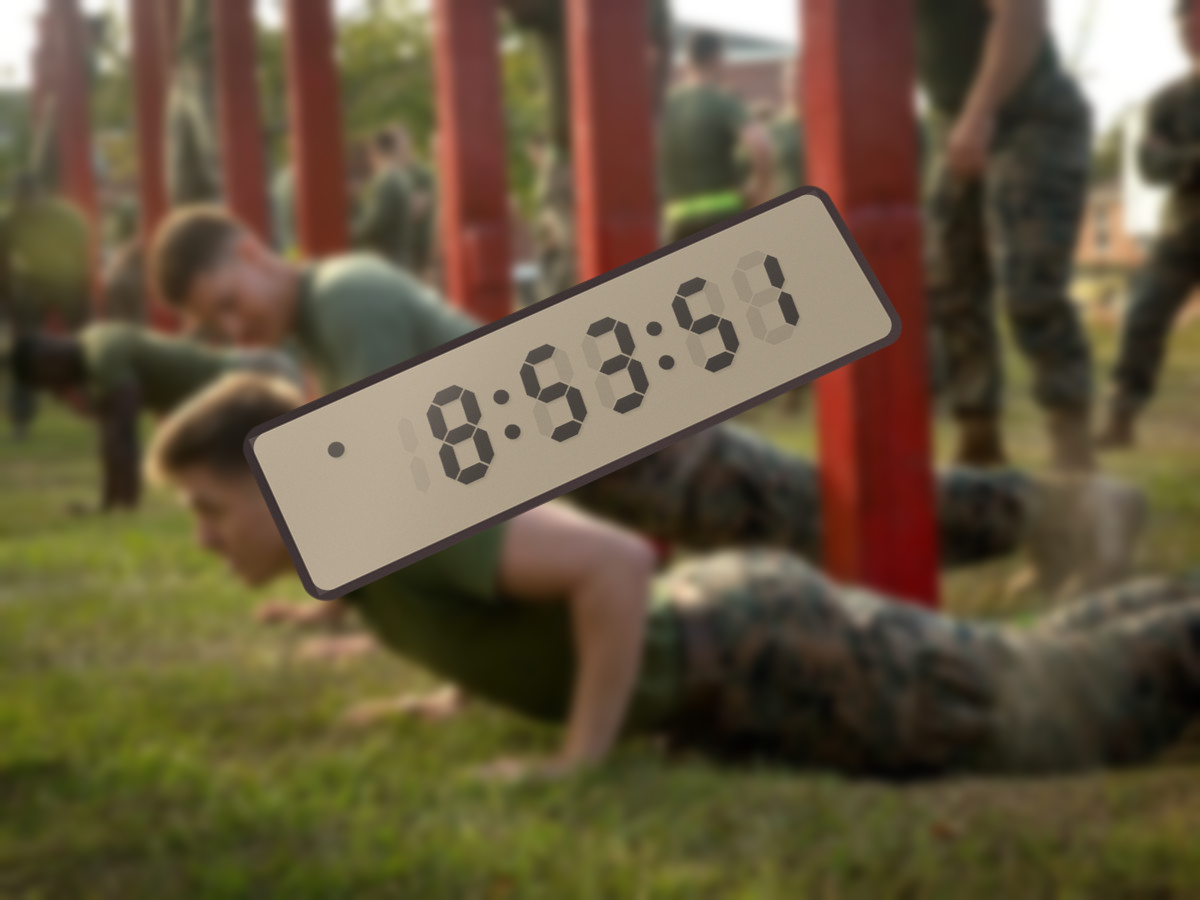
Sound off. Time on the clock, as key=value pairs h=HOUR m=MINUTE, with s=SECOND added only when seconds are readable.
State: h=8 m=53 s=51
